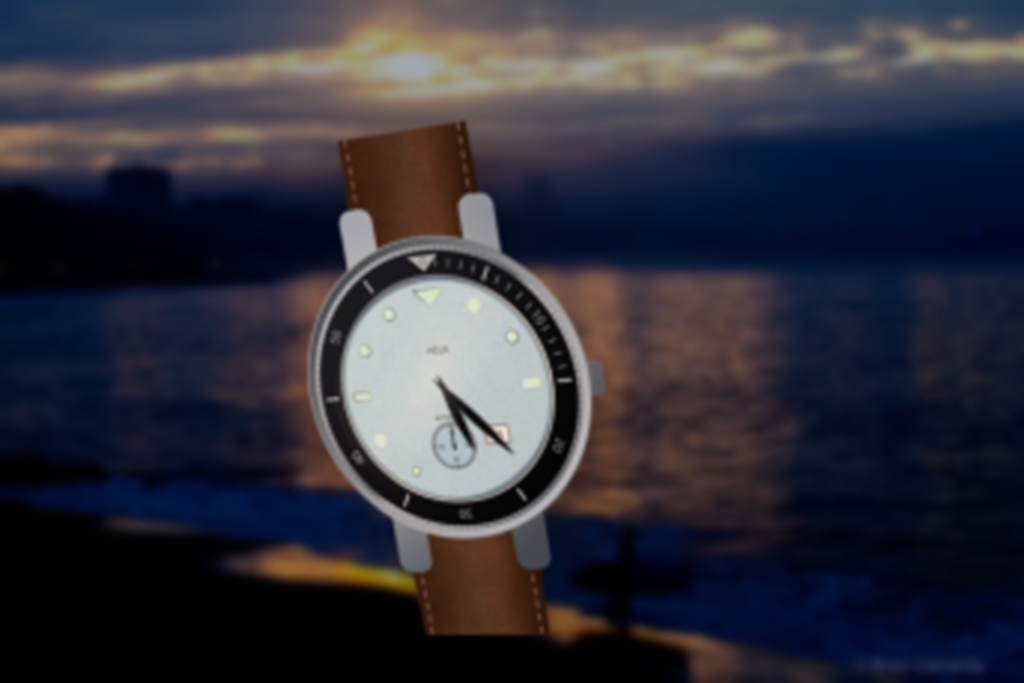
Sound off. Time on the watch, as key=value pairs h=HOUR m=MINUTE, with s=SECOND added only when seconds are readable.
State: h=5 m=23
